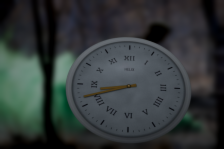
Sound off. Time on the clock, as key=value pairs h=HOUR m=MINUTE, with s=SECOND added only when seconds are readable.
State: h=8 m=42
